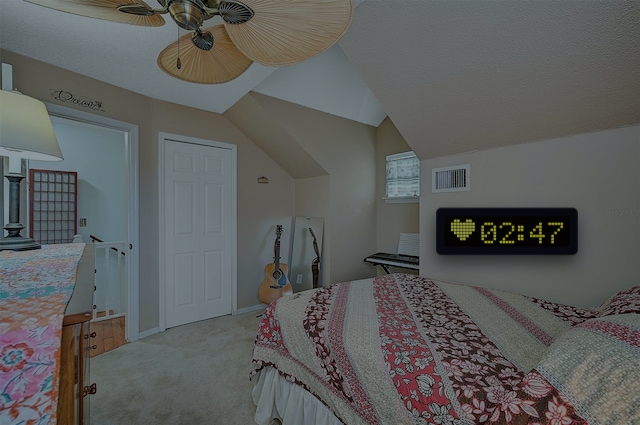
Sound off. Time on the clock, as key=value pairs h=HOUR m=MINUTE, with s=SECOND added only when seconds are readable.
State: h=2 m=47
